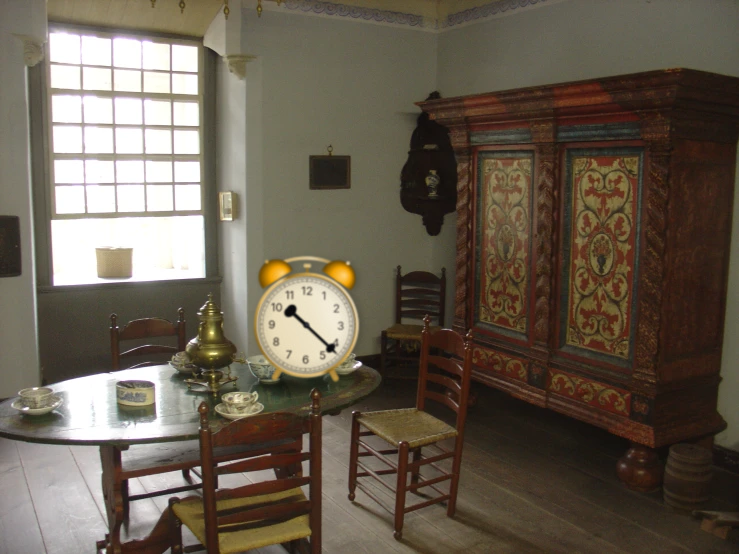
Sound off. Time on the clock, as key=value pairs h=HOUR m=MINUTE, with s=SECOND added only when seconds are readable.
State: h=10 m=22
